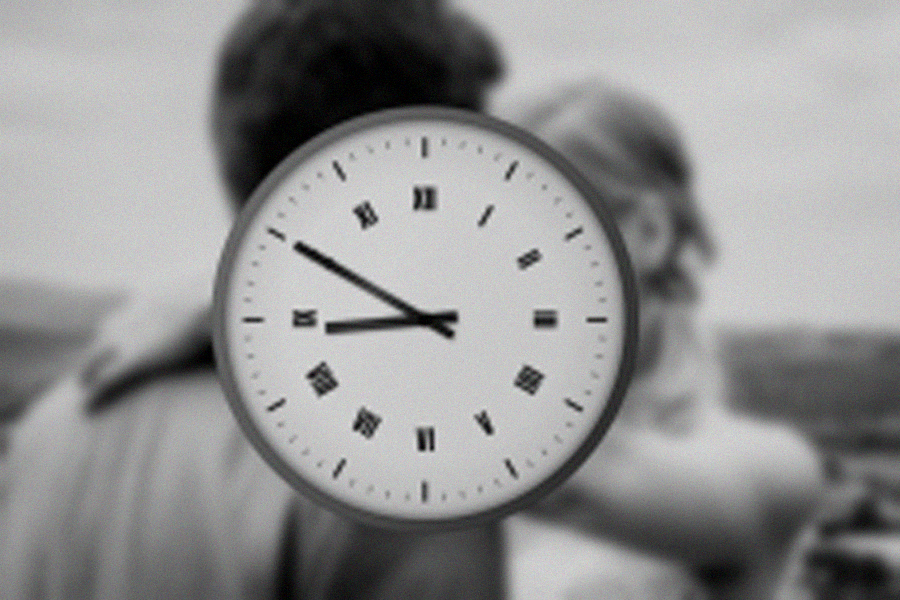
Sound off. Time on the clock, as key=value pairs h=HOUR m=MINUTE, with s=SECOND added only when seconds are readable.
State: h=8 m=50
